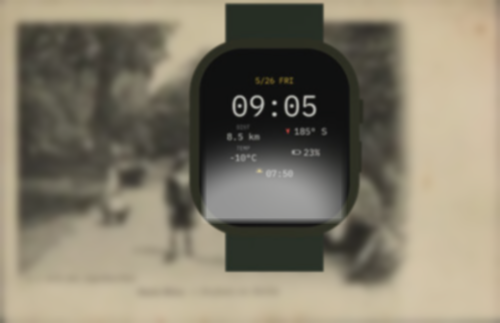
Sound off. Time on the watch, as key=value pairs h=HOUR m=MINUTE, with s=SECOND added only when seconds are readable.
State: h=9 m=5
